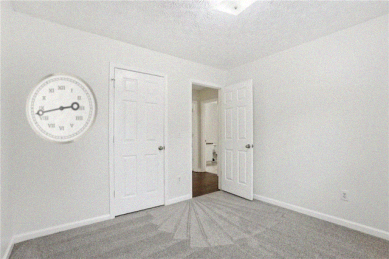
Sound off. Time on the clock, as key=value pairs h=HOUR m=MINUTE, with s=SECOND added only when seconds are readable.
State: h=2 m=43
